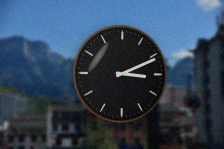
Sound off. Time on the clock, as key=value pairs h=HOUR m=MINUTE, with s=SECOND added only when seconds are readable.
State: h=3 m=11
